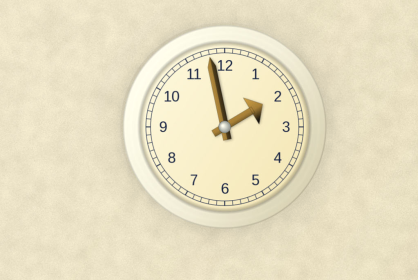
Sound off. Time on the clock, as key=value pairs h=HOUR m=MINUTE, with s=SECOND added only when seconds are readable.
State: h=1 m=58
